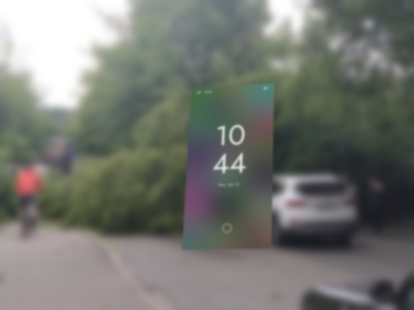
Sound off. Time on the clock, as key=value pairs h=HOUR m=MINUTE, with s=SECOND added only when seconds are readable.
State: h=10 m=44
